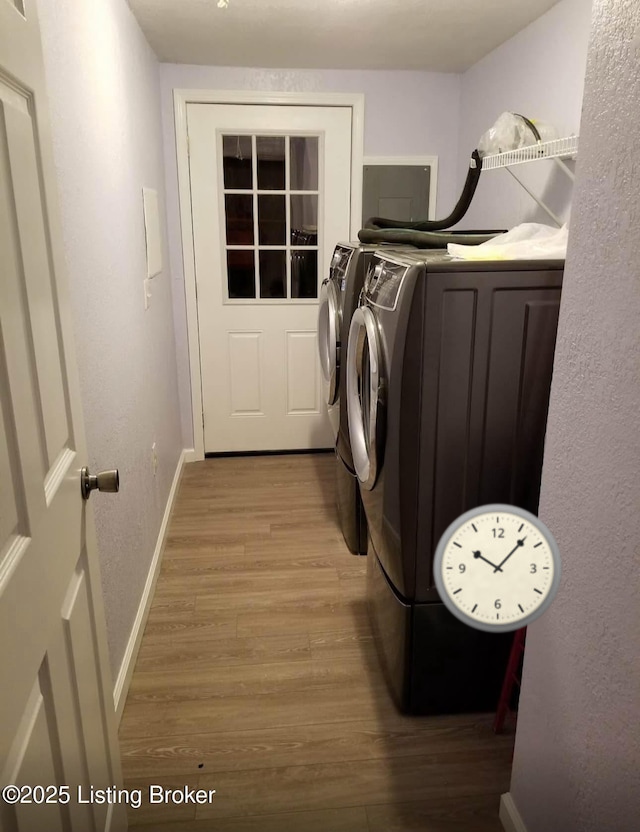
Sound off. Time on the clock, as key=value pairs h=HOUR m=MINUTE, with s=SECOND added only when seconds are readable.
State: h=10 m=7
